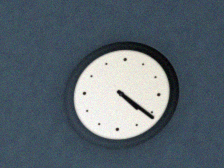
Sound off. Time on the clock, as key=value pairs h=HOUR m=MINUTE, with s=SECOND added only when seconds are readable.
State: h=4 m=21
